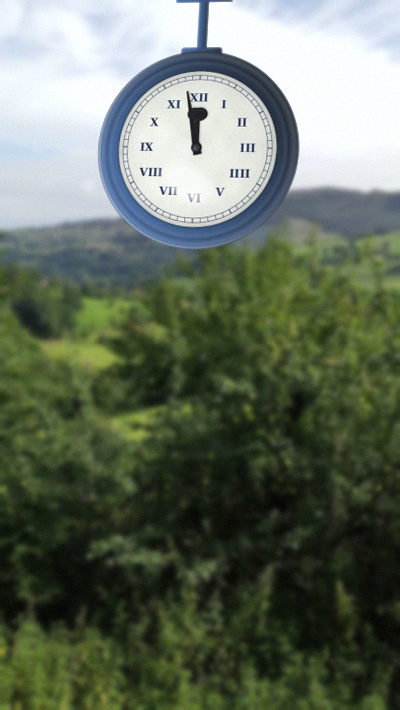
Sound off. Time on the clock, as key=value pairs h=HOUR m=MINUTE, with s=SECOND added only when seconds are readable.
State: h=11 m=58
